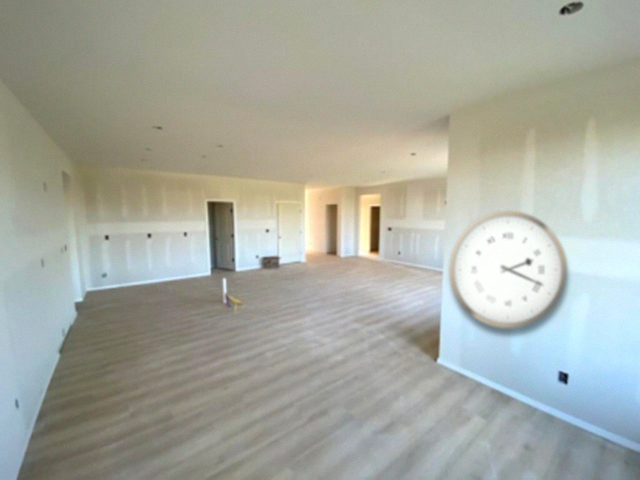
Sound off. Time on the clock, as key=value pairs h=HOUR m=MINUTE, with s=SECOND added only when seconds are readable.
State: h=2 m=19
